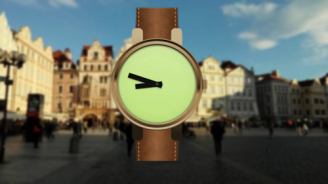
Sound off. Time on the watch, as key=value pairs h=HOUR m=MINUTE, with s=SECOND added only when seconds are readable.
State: h=8 m=48
